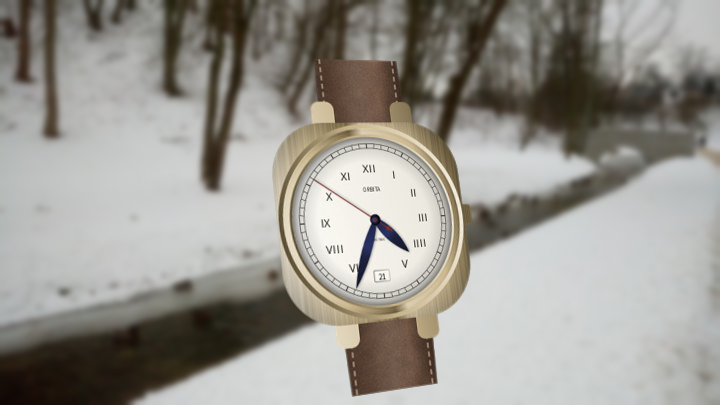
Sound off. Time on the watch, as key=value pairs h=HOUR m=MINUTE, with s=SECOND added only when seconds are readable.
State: h=4 m=33 s=51
